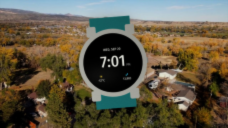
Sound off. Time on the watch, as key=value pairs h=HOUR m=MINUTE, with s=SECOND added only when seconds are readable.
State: h=7 m=1
